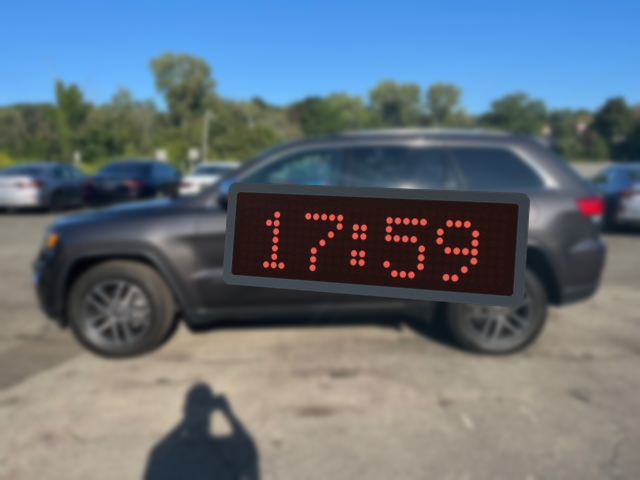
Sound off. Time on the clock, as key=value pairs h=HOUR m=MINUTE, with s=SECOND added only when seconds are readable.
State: h=17 m=59
